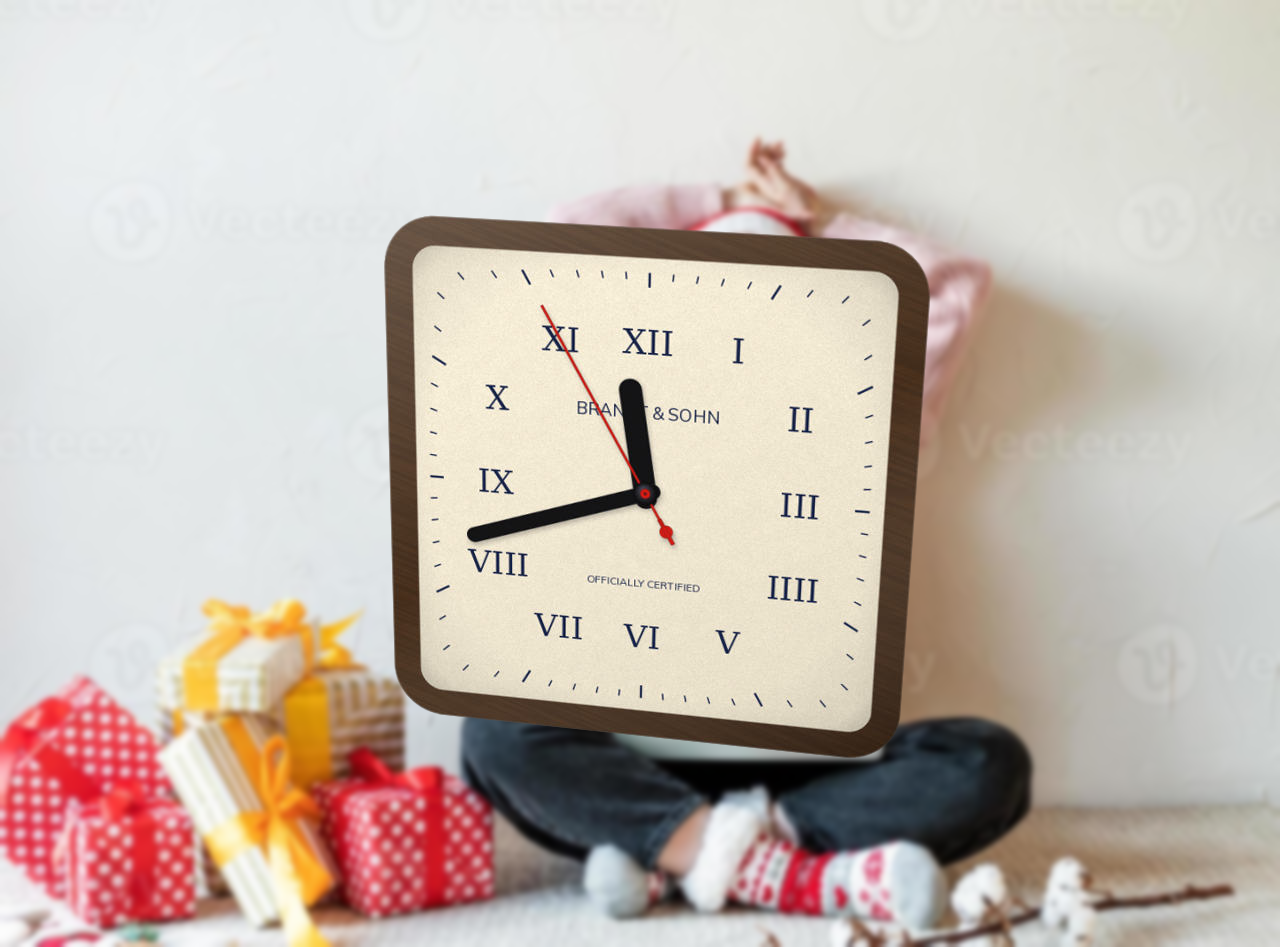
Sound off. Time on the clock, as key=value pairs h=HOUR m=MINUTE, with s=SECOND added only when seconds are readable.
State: h=11 m=41 s=55
